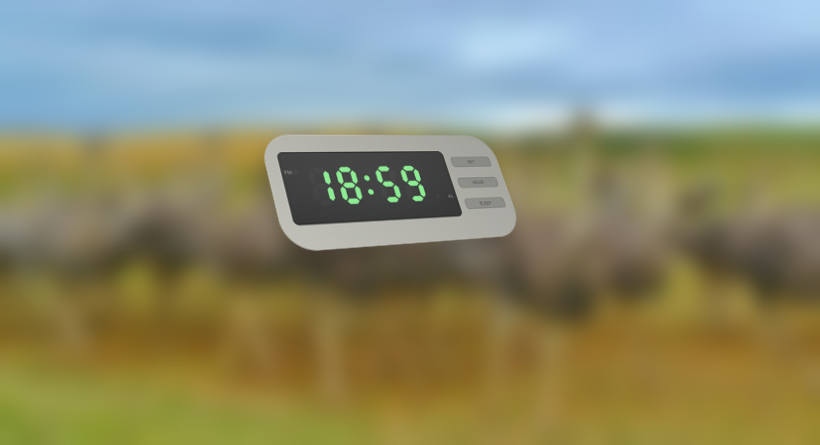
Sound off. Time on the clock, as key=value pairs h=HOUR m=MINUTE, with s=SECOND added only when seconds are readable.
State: h=18 m=59
